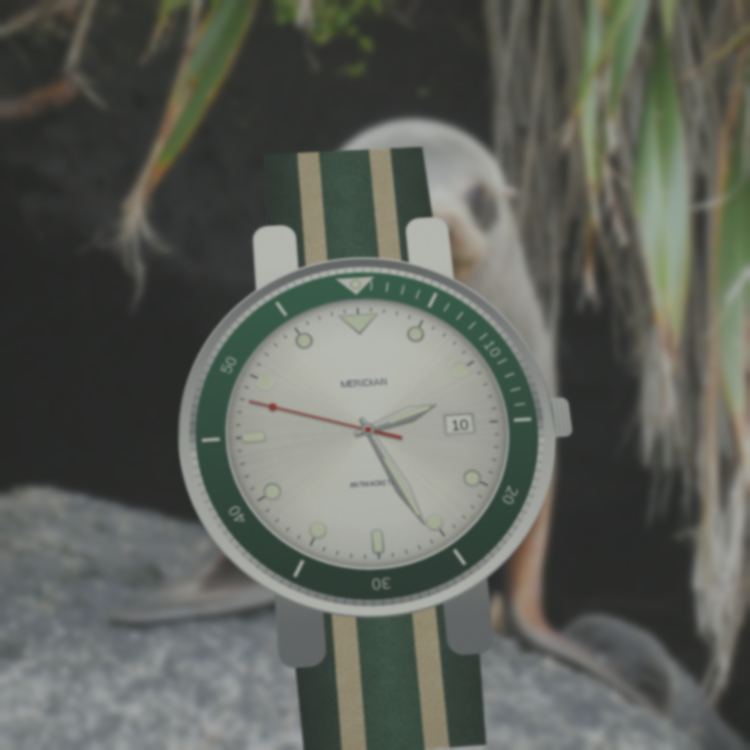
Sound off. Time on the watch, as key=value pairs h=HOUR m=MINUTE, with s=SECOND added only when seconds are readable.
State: h=2 m=25 s=48
